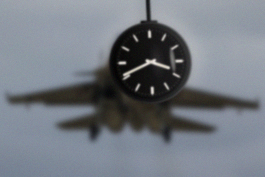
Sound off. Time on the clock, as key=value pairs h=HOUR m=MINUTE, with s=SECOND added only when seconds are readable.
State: h=3 m=41
